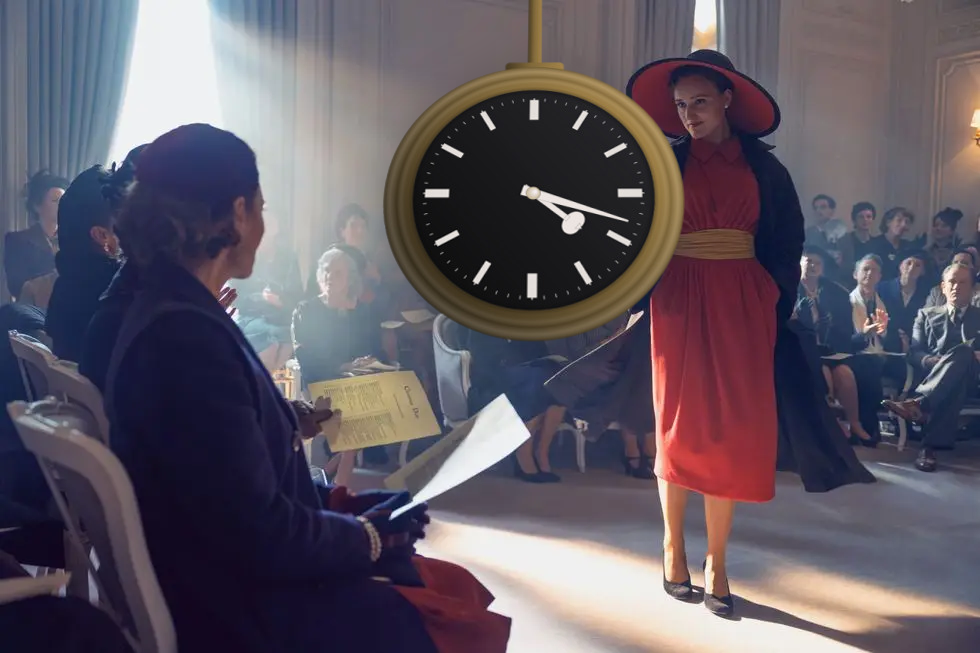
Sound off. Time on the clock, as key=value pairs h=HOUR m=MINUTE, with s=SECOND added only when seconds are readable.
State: h=4 m=18
